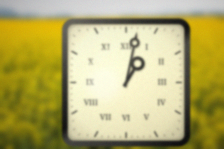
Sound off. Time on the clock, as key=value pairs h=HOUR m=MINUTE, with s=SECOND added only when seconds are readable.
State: h=1 m=2
